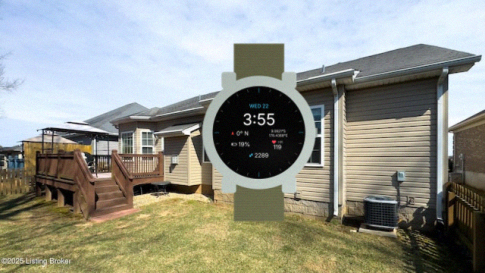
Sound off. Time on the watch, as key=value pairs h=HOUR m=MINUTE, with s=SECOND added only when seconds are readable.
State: h=3 m=55
